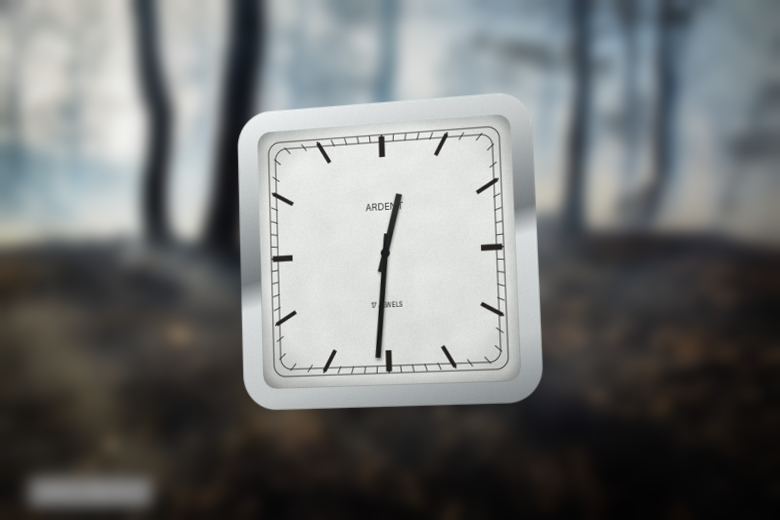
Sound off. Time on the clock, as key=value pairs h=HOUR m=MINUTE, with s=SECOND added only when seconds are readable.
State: h=12 m=31
